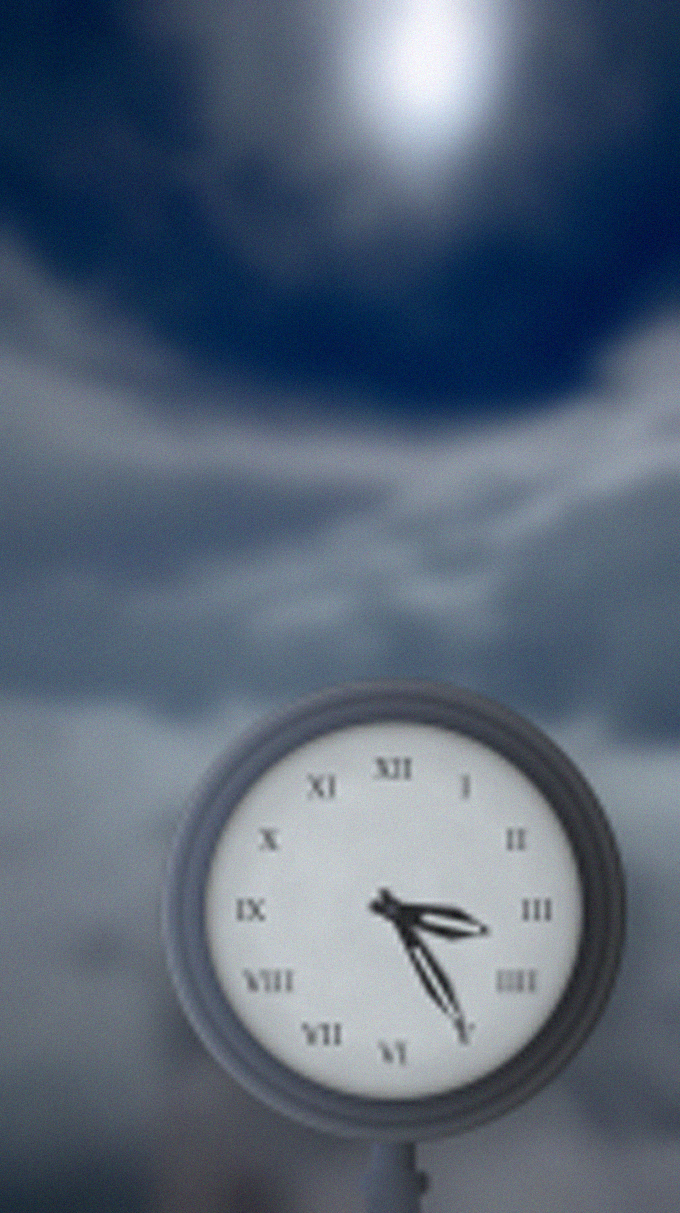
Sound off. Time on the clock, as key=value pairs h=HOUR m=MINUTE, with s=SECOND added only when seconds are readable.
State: h=3 m=25
